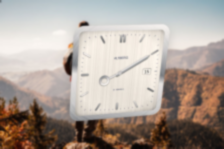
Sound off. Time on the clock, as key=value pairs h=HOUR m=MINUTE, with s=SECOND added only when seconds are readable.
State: h=8 m=10
